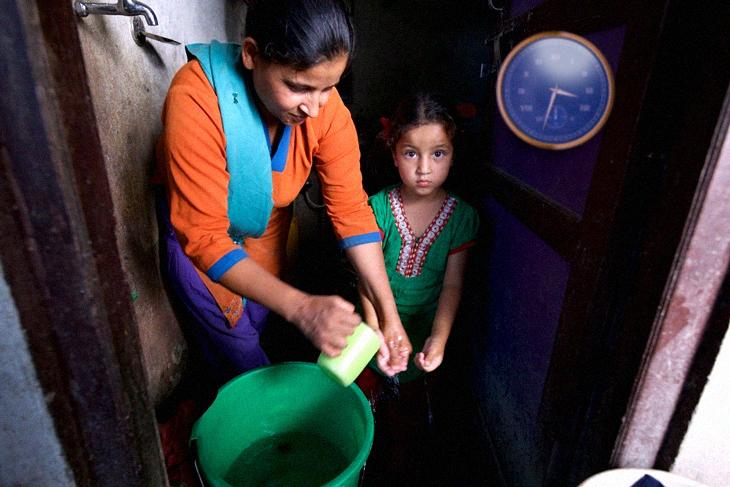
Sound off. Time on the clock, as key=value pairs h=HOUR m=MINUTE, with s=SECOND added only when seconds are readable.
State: h=3 m=33
